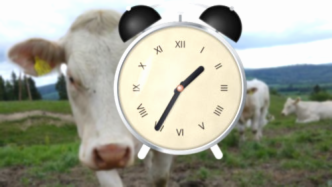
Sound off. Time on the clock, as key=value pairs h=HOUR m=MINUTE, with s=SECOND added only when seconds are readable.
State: h=1 m=35
